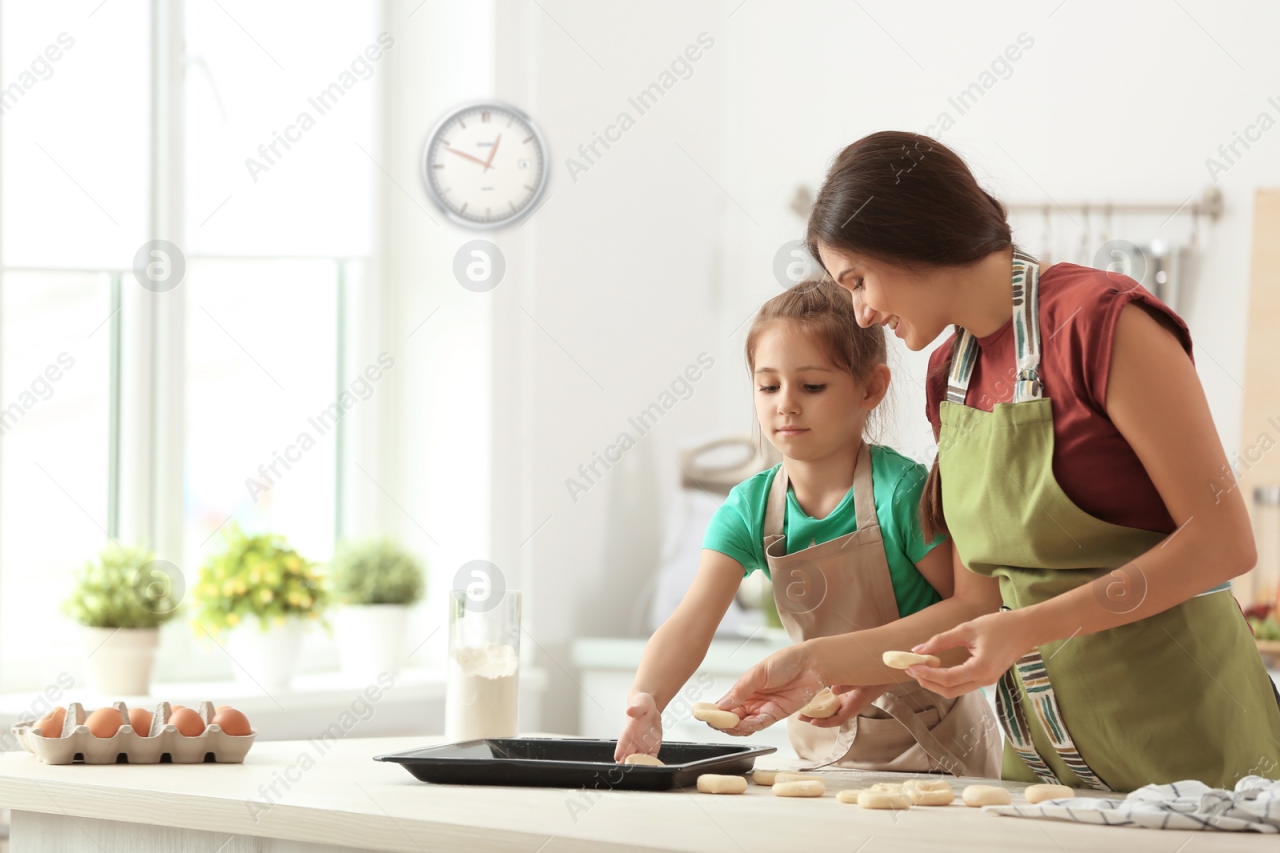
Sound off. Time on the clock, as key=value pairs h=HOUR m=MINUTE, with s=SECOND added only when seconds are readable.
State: h=12 m=49
